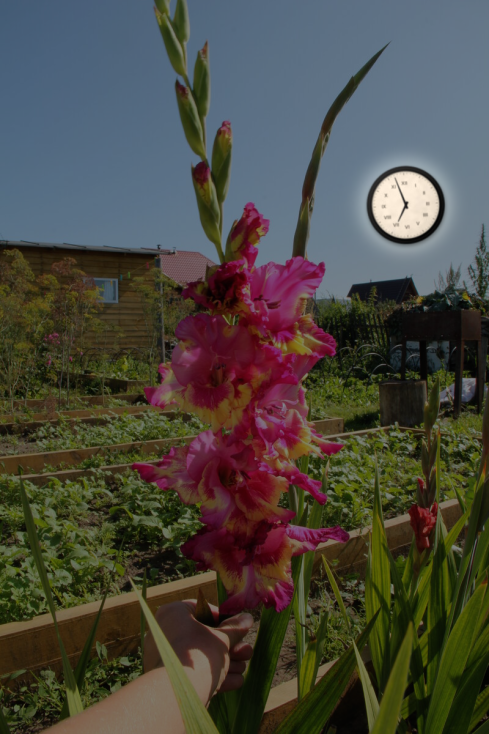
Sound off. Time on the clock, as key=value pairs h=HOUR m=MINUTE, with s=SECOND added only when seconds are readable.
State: h=6 m=57
